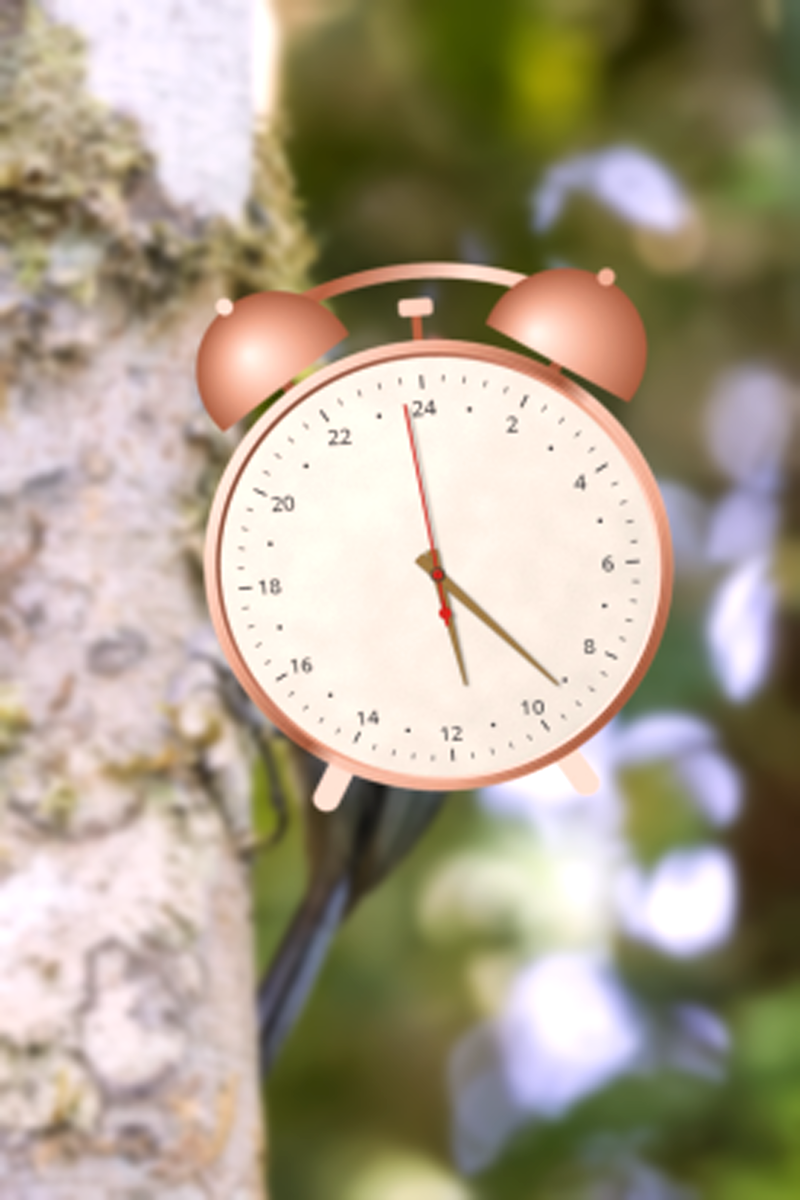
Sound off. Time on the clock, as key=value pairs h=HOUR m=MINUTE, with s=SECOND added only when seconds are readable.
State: h=11 m=22 s=59
